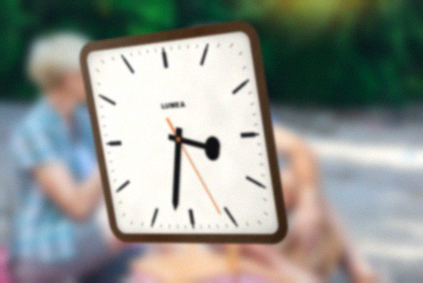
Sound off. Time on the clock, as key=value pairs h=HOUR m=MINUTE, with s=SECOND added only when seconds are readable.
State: h=3 m=32 s=26
